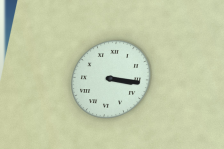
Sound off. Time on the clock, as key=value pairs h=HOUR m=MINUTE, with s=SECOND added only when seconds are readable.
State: h=3 m=16
